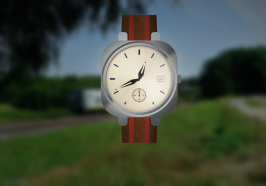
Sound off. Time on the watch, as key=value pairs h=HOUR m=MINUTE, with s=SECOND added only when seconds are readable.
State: h=12 m=41
